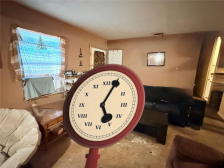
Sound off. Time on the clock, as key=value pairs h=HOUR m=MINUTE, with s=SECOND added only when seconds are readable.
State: h=5 m=4
